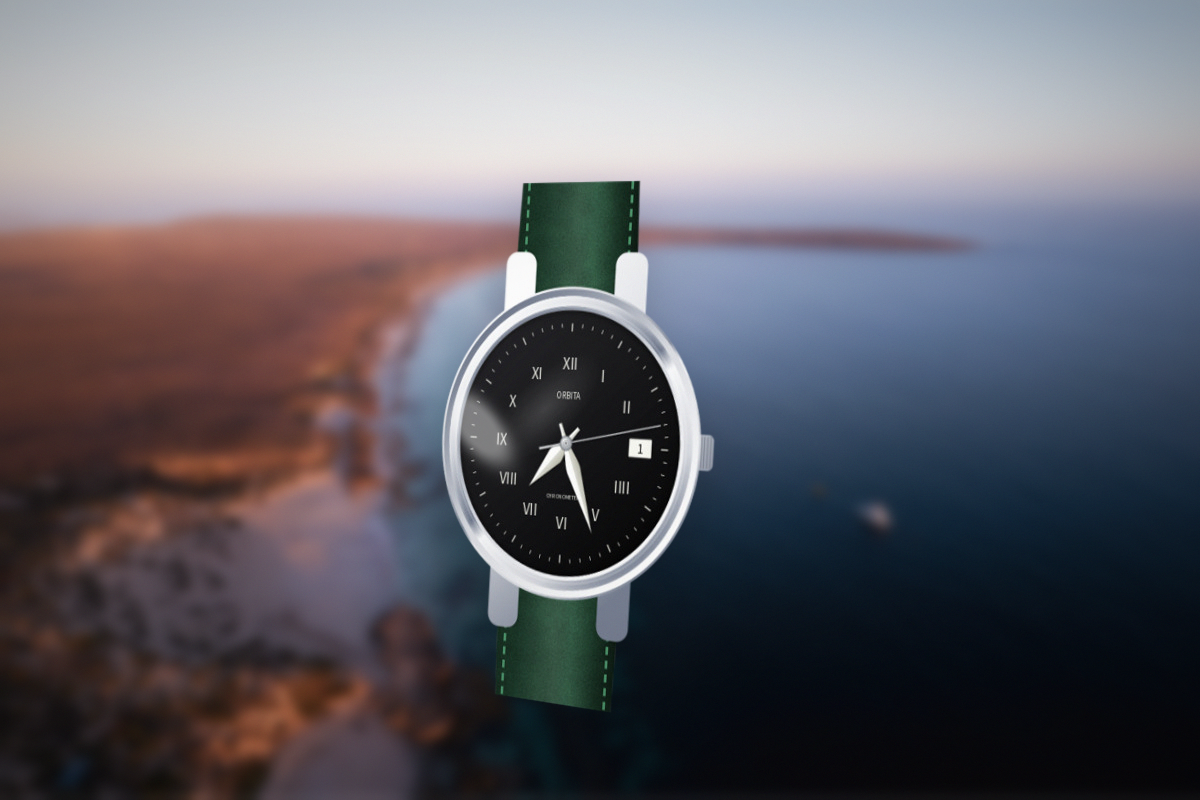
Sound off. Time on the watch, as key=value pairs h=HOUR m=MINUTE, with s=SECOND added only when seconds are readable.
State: h=7 m=26 s=13
